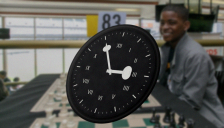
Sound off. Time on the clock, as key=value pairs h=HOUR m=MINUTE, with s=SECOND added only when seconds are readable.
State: h=2 m=55
